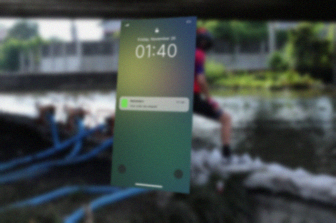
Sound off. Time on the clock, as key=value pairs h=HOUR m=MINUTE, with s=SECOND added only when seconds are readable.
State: h=1 m=40
